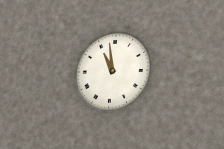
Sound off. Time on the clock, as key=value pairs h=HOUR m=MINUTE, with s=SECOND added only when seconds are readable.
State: h=10 m=58
